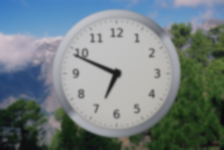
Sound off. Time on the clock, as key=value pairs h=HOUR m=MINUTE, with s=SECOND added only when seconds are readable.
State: h=6 m=49
